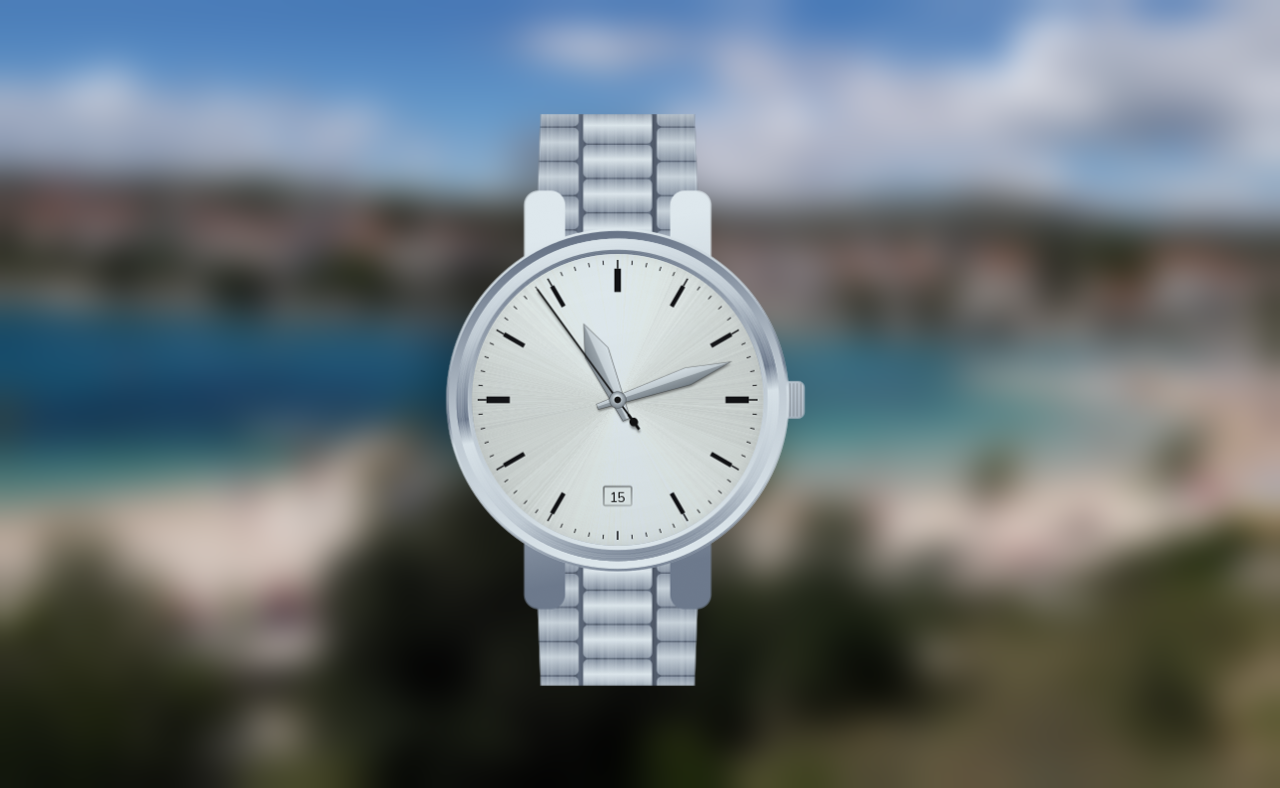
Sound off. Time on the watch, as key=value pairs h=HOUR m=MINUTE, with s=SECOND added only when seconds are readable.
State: h=11 m=11 s=54
